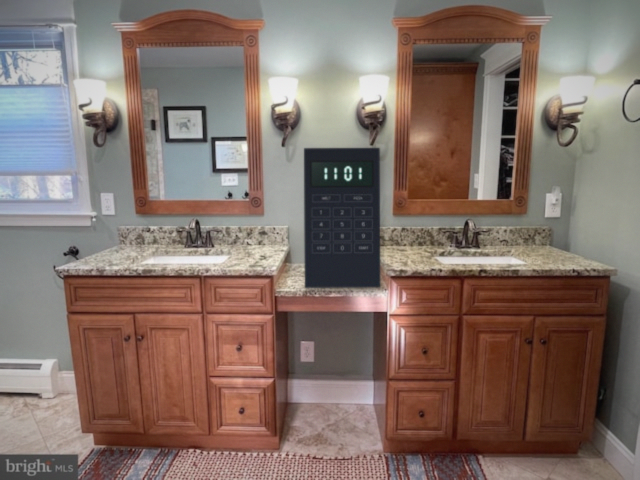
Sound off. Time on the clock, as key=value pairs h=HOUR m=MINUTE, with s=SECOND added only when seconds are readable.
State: h=11 m=1
